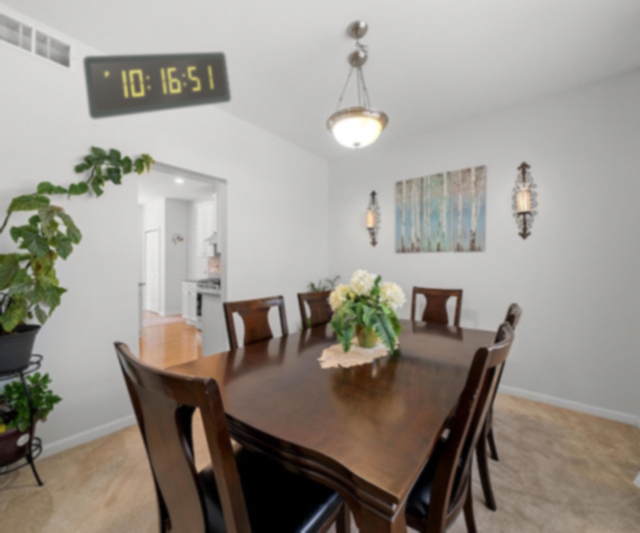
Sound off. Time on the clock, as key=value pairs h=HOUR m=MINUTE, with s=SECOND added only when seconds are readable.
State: h=10 m=16 s=51
